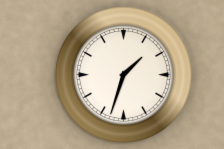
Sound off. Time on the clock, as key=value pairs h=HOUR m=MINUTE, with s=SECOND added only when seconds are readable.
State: h=1 m=33
